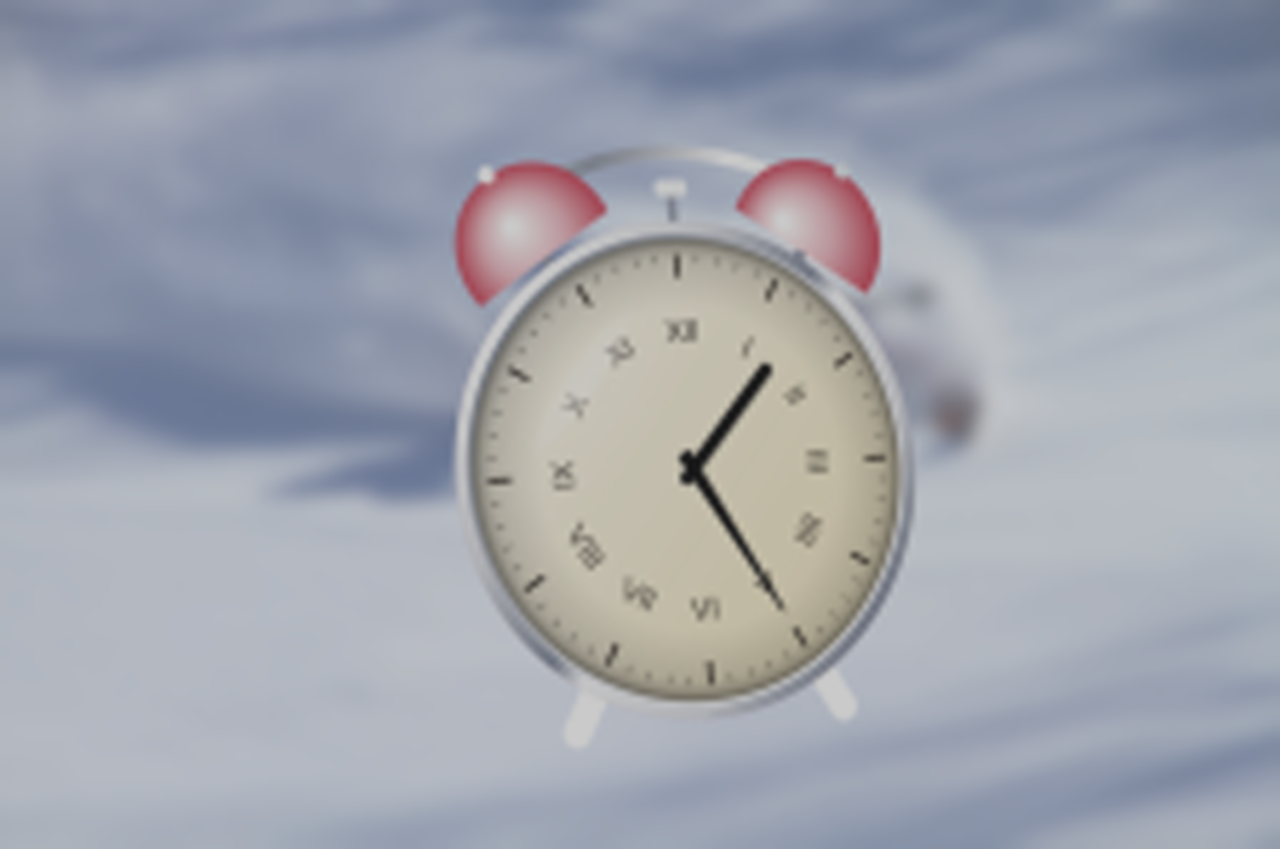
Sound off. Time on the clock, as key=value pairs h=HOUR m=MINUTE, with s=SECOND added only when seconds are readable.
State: h=1 m=25
